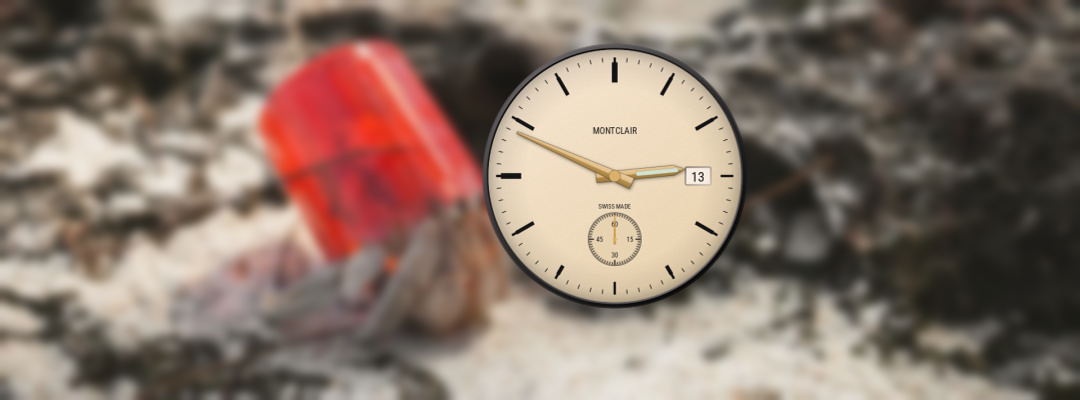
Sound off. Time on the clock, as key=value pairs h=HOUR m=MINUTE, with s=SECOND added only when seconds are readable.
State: h=2 m=49
